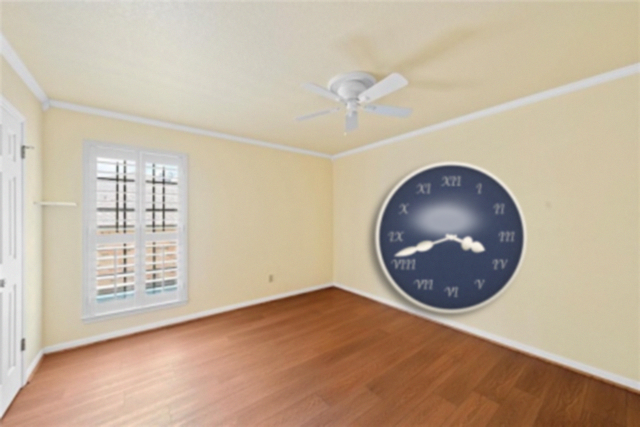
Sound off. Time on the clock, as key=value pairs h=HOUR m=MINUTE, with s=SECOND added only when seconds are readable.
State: h=3 m=42
